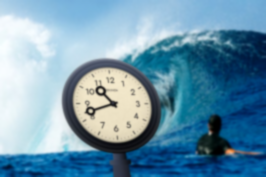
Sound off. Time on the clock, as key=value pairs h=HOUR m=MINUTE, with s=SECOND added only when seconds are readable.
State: h=10 m=42
